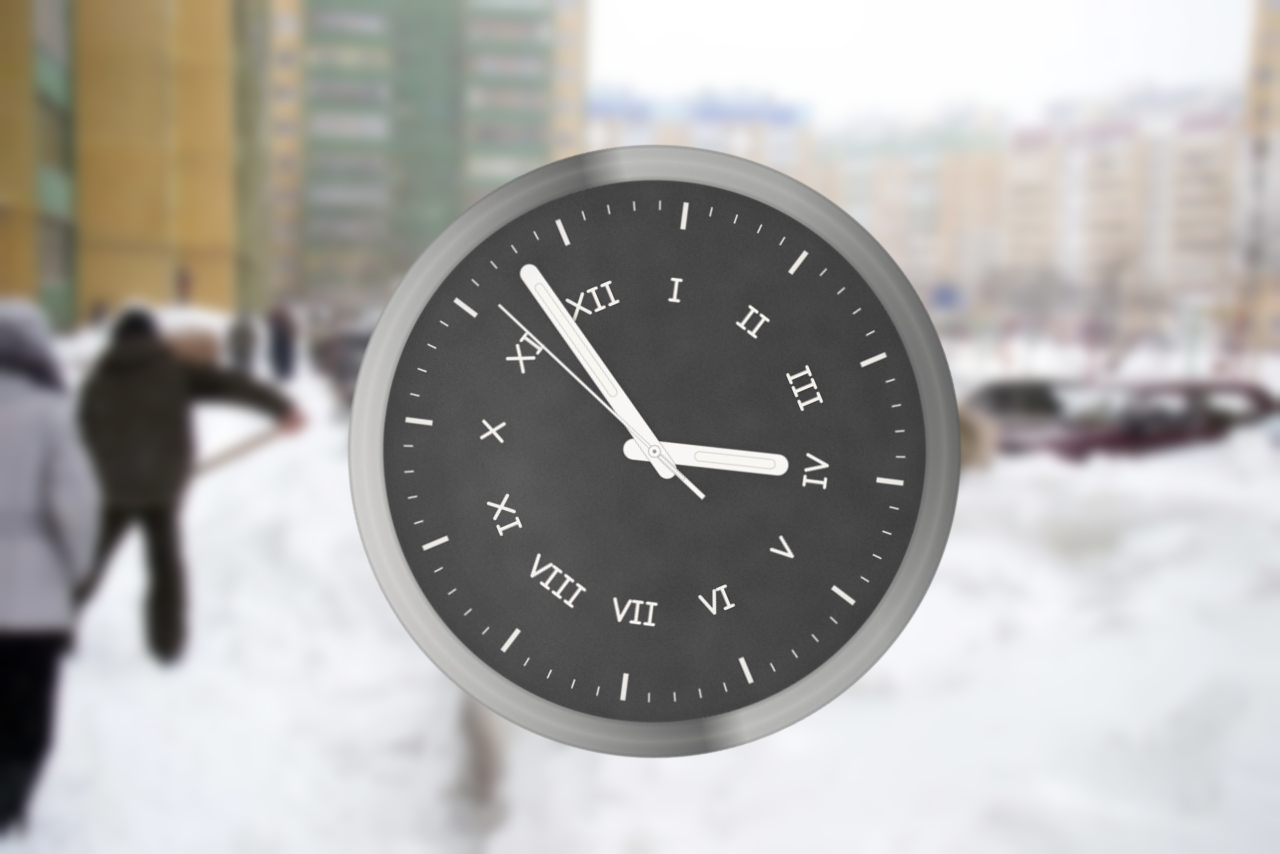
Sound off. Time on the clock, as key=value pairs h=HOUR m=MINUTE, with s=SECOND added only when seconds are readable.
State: h=3 m=57 s=56
